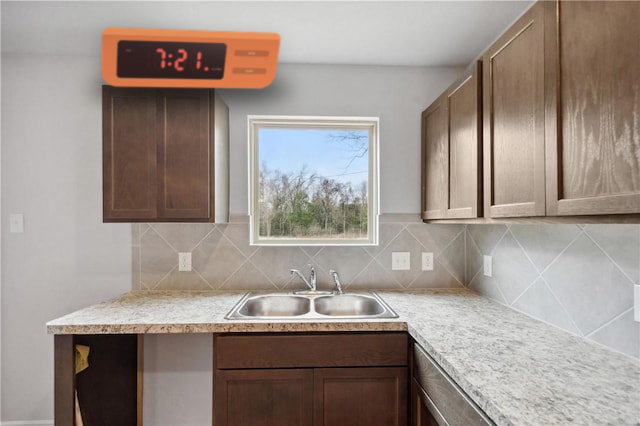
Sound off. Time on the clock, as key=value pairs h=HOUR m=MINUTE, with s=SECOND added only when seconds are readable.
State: h=7 m=21
